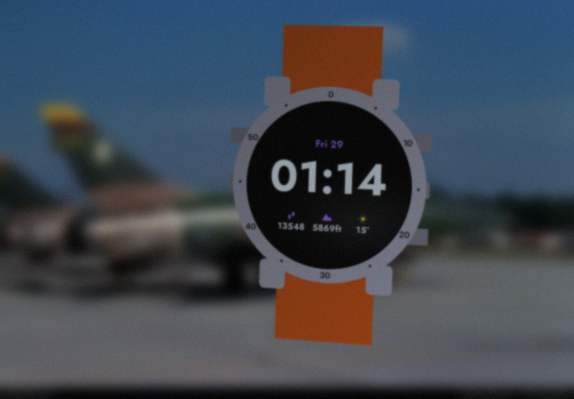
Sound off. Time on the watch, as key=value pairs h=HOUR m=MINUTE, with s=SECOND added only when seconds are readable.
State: h=1 m=14
